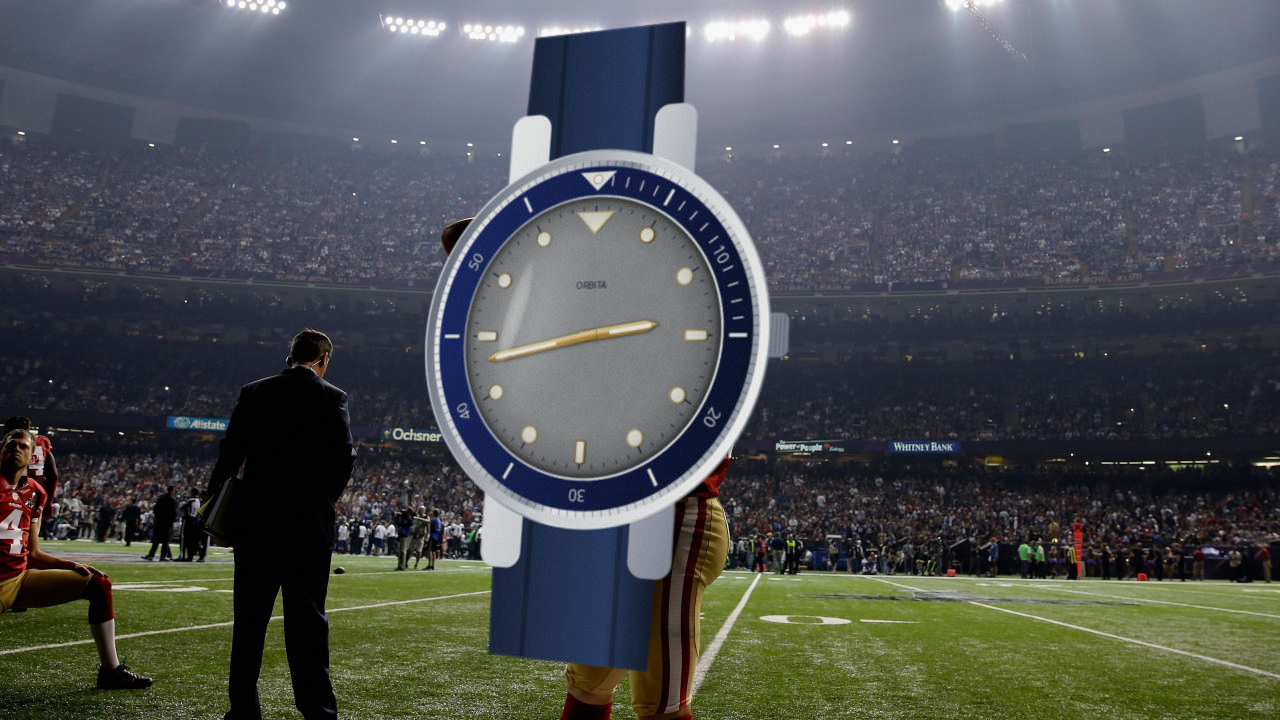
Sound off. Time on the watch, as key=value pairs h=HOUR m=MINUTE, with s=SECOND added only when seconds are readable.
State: h=2 m=43
